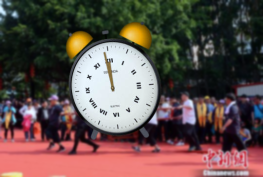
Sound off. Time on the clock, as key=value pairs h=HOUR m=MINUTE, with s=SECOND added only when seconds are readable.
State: h=11 m=59
